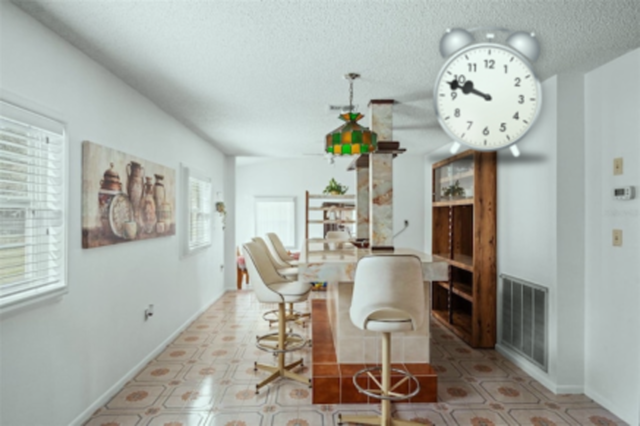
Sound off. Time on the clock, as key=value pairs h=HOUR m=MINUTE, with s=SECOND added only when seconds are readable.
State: h=9 m=48
